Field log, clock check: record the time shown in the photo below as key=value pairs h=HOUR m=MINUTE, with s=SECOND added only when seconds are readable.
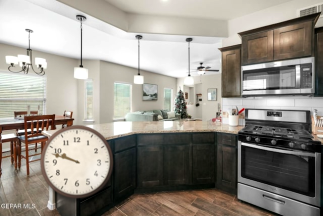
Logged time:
h=9 m=48
